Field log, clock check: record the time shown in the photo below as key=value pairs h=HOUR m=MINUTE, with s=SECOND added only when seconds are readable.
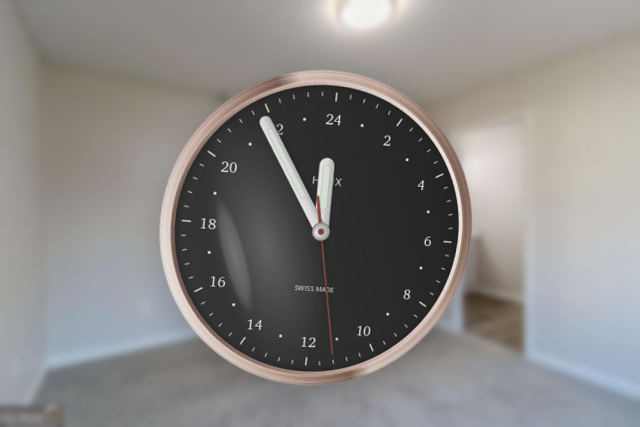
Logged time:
h=23 m=54 s=28
